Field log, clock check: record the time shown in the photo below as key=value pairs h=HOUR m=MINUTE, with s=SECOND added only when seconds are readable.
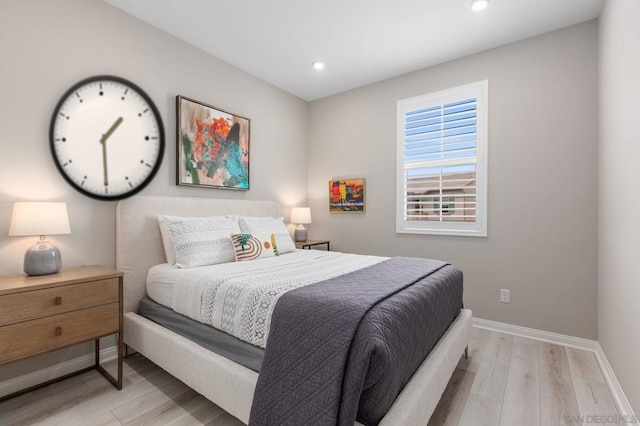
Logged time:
h=1 m=30
